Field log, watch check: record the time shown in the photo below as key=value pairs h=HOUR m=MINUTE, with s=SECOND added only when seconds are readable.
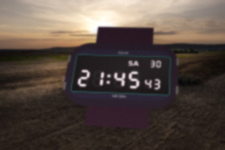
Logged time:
h=21 m=45 s=43
